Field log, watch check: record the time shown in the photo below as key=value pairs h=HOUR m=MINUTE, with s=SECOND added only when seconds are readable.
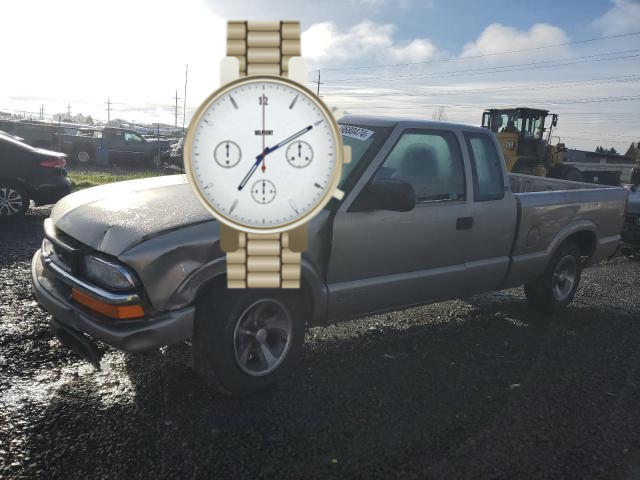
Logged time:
h=7 m=10
